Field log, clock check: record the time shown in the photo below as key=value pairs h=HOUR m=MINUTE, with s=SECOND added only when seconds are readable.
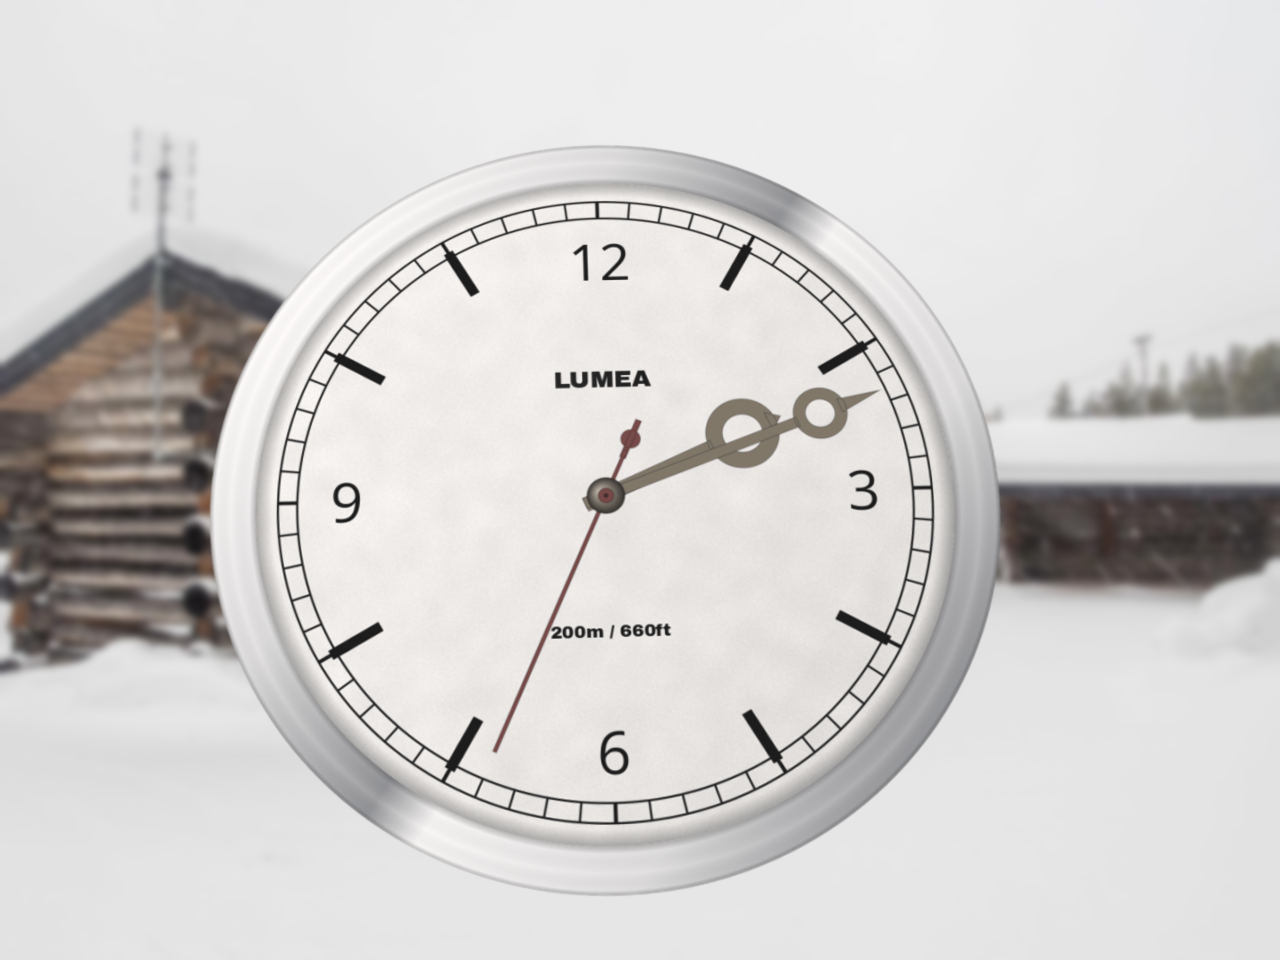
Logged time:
h=2 m=11 s=34
